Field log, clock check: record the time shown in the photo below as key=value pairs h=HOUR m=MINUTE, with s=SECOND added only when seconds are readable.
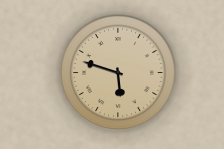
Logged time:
h=5 m=48
